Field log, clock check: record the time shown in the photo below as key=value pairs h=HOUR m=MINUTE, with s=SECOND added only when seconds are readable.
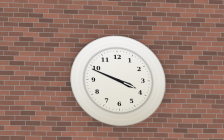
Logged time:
h=3 m=49
